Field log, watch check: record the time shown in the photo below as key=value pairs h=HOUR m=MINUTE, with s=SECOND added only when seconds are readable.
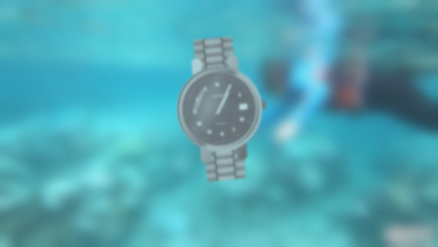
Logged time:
h=1 m=5
